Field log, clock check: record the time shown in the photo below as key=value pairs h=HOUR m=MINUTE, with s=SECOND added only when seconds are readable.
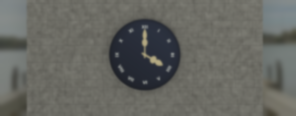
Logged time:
h=4 m=0
